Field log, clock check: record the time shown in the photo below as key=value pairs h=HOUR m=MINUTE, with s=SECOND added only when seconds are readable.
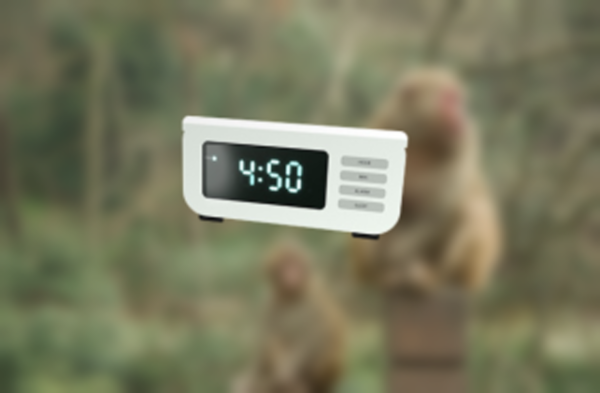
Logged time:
h=4 m=50
